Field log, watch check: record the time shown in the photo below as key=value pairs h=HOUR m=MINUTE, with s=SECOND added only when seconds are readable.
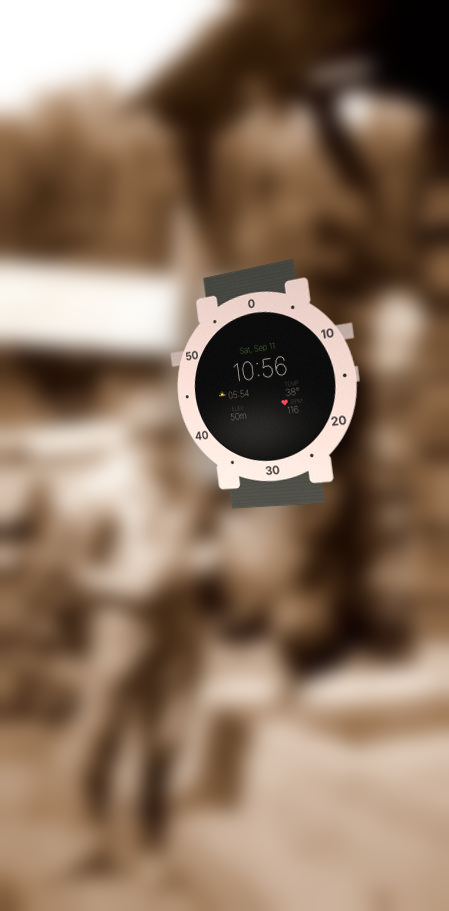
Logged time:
h=10 m=56
